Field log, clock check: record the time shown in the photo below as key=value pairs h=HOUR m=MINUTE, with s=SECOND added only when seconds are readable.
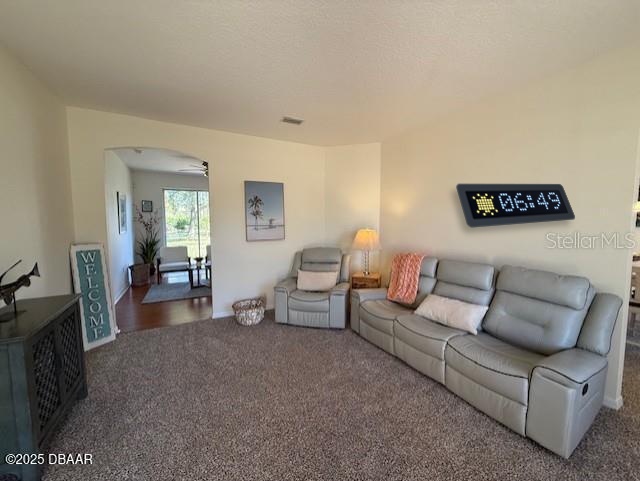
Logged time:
h=6 m=49
